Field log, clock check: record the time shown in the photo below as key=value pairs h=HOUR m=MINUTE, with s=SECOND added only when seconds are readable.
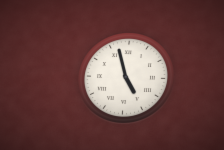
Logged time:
h=4 m=57
